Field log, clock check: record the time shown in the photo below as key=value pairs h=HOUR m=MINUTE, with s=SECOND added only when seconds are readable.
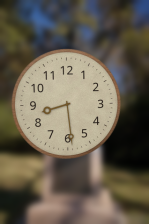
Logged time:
h=8 m=29
